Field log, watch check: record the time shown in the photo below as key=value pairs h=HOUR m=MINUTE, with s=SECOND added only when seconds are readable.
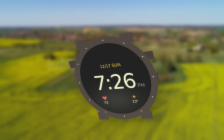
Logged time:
h=7 m=26
